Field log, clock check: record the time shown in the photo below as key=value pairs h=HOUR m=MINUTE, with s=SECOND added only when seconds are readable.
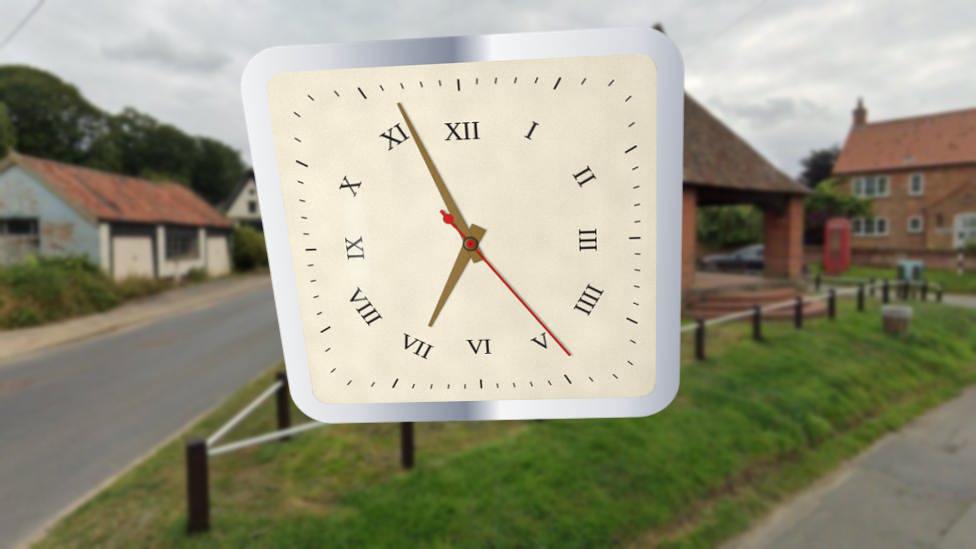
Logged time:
h=6 m=56 s=24
